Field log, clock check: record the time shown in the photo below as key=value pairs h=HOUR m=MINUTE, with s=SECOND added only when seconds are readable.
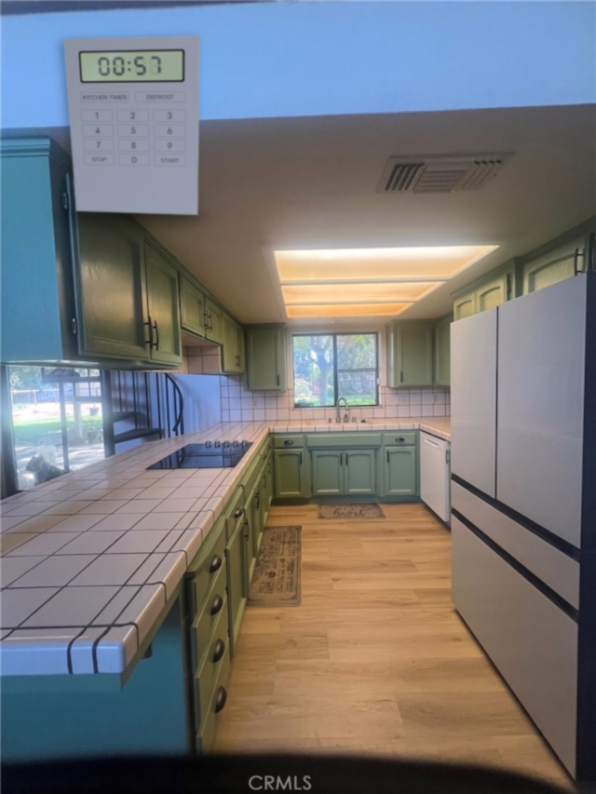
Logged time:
h=0 m=57
